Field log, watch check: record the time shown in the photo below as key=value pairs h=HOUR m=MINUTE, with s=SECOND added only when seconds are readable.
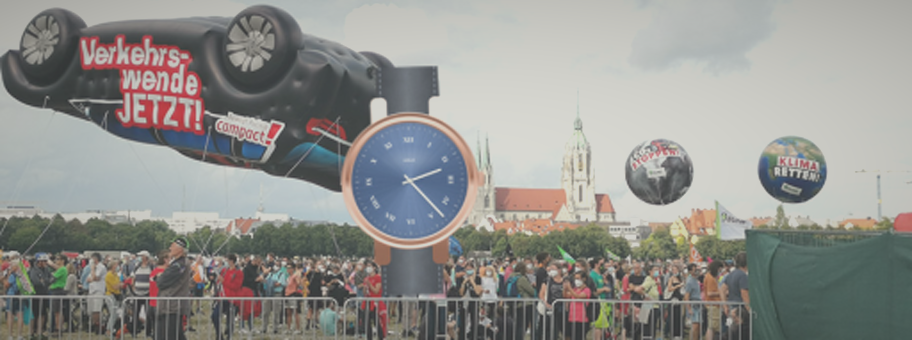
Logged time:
h=2 m=23
